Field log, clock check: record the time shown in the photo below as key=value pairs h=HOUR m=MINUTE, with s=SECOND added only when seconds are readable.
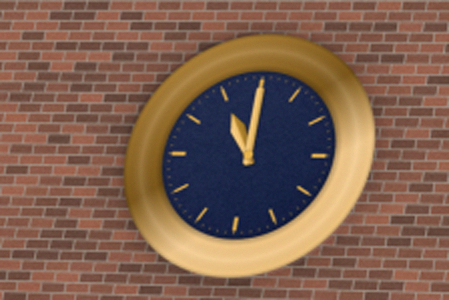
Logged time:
h=11 m=0
